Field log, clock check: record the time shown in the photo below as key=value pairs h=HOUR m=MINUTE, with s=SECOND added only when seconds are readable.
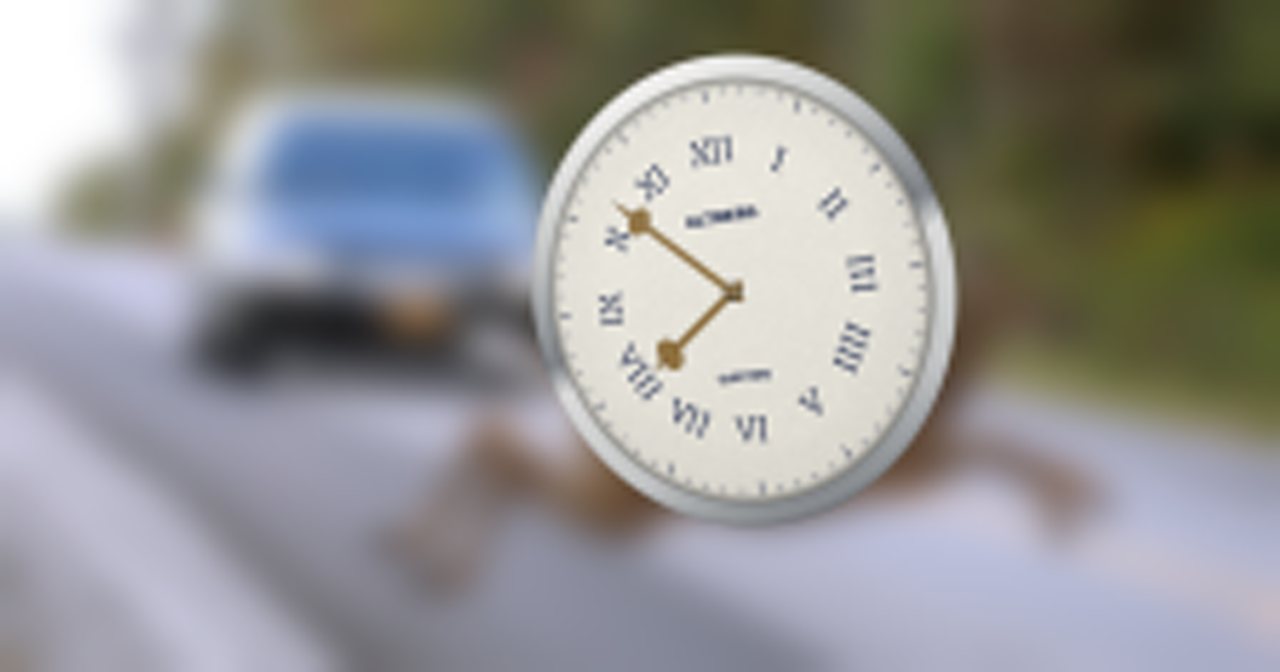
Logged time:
h=7 m=52
